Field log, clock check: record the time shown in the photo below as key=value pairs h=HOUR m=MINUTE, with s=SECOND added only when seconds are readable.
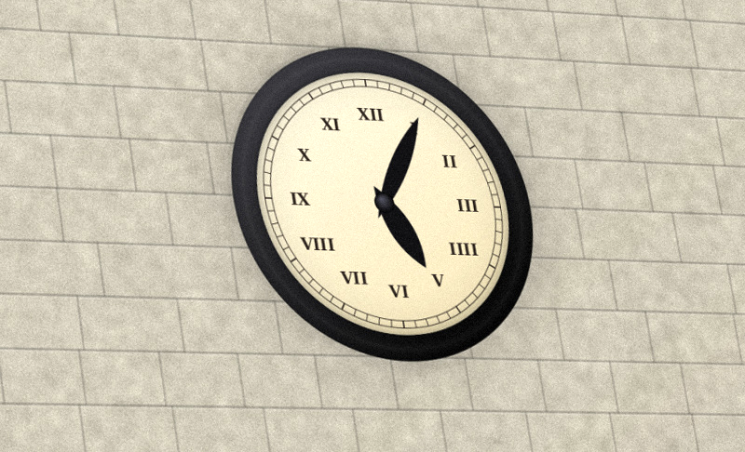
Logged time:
h=5 m=5
